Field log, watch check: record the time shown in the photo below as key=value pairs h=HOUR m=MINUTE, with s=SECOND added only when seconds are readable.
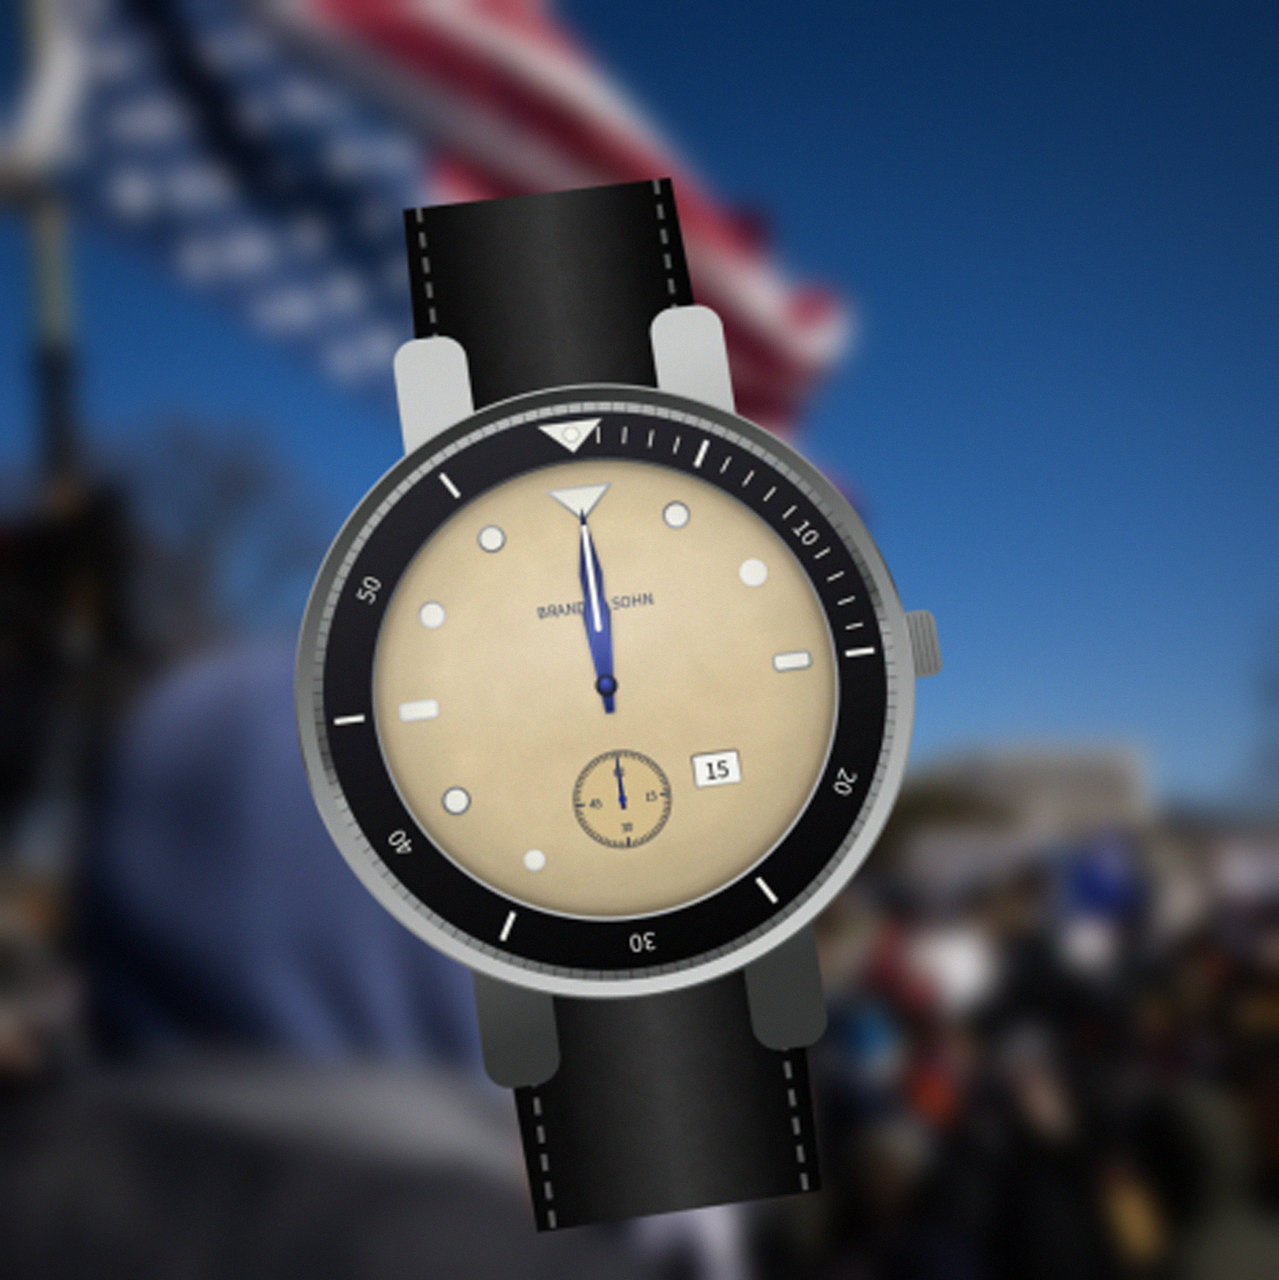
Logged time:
h=12 m=0
